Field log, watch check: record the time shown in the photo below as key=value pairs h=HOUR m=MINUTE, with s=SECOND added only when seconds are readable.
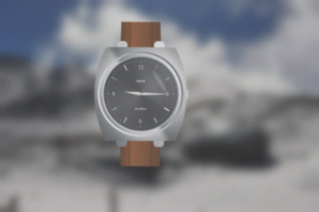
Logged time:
h=9 m=15
